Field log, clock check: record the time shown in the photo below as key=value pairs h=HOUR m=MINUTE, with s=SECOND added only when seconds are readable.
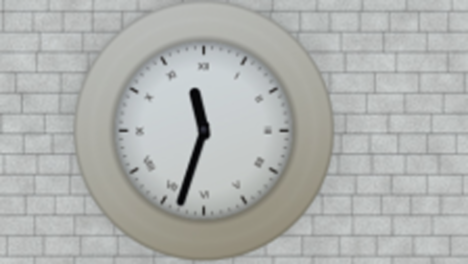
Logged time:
h=11 m=33
